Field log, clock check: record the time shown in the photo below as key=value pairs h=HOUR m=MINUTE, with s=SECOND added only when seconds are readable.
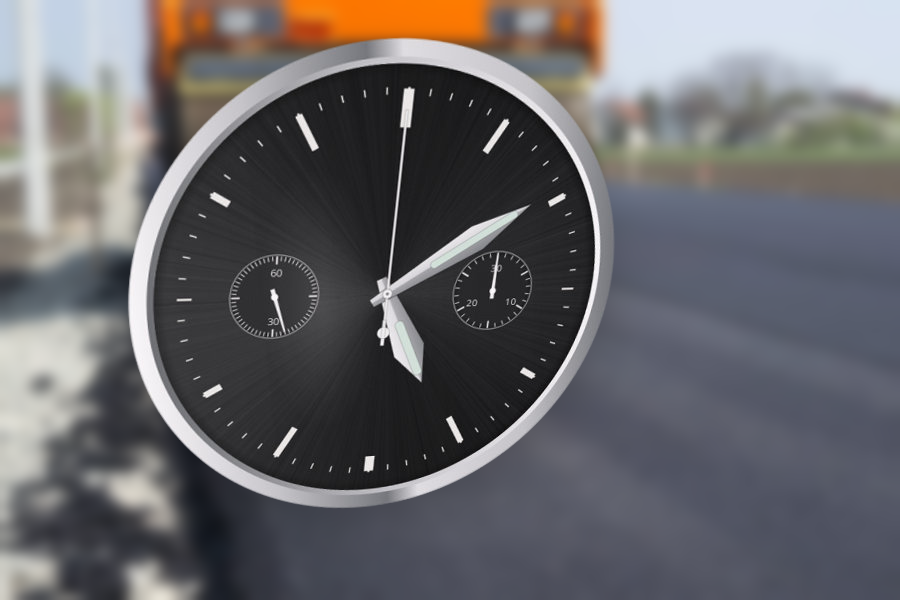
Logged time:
h=5 m=9 s=27
